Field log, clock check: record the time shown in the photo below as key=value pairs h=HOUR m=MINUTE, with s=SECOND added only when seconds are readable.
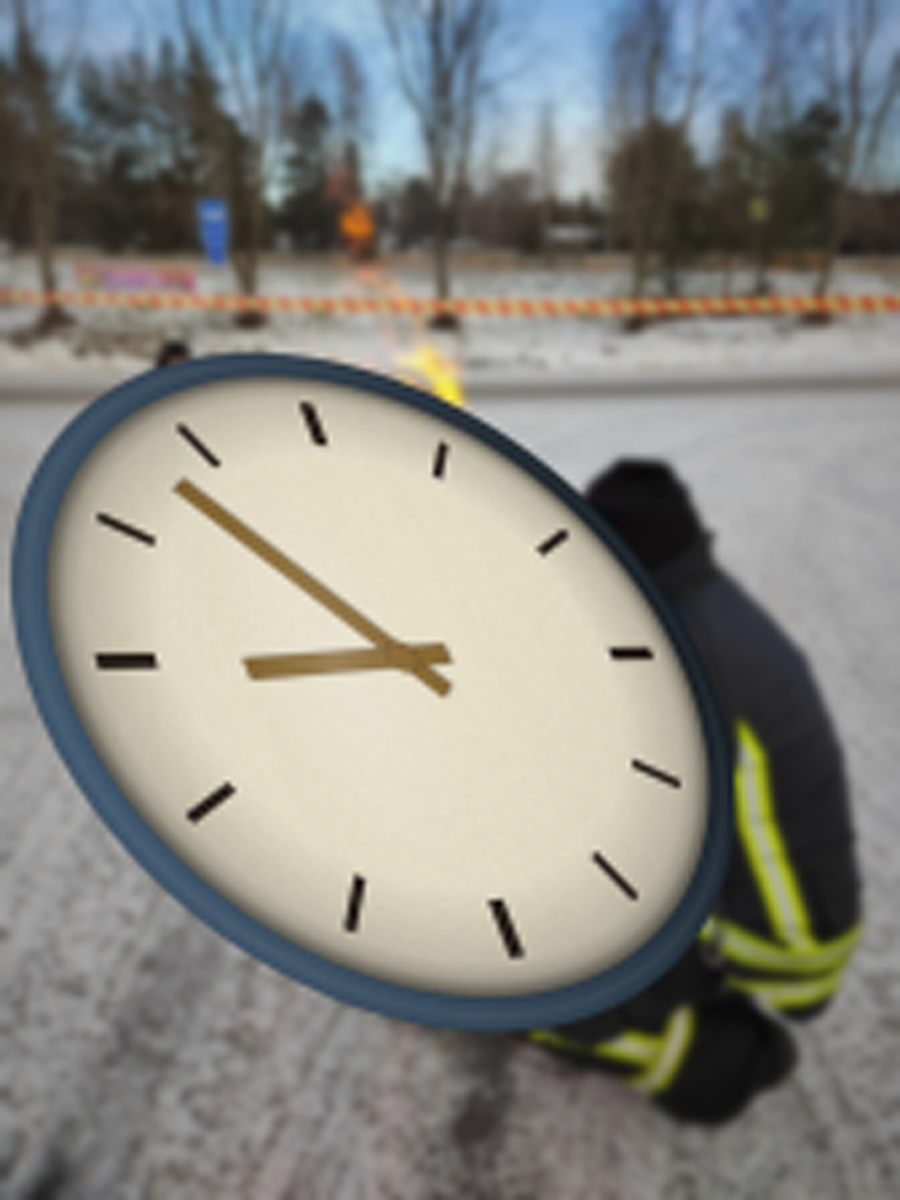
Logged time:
h=8 m=53
